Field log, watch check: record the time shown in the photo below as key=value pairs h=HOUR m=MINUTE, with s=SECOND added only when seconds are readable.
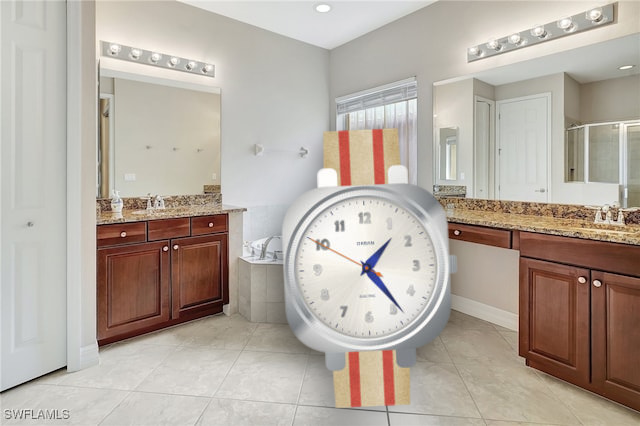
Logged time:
h=1 m=23 s=50
